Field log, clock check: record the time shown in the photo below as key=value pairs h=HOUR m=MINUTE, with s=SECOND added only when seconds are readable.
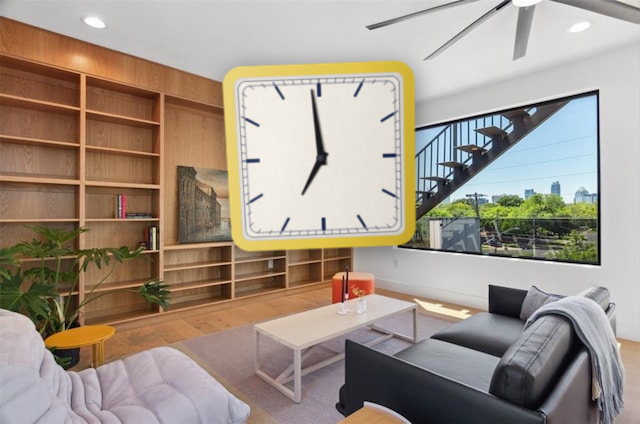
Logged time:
h=6 m=59
